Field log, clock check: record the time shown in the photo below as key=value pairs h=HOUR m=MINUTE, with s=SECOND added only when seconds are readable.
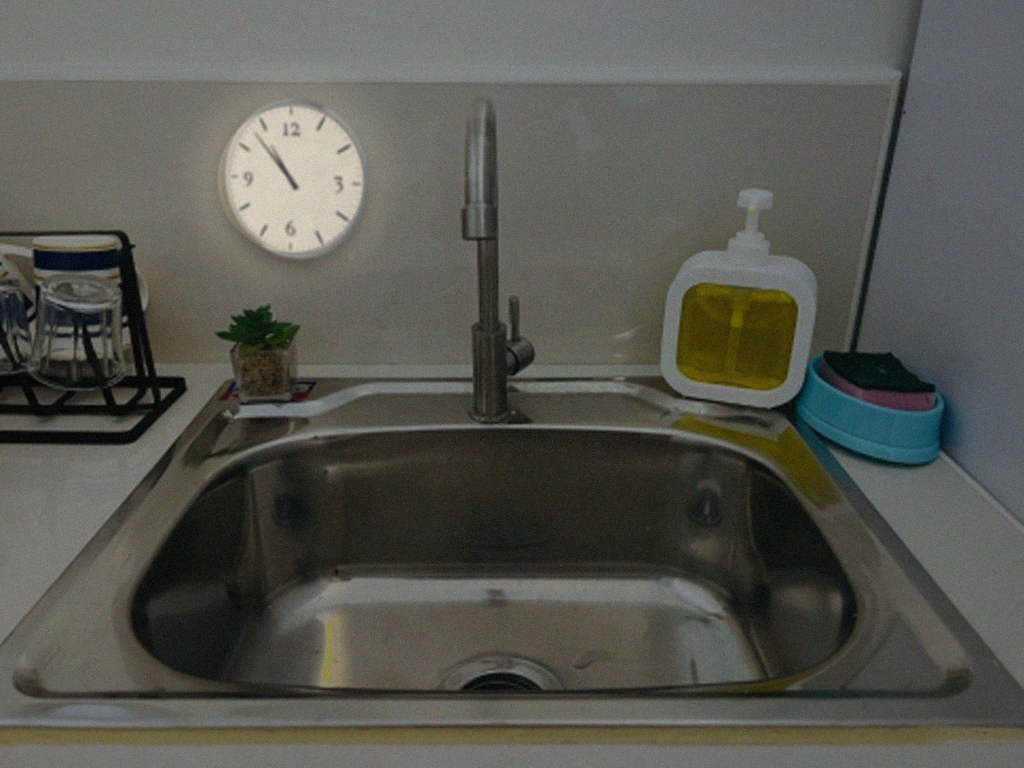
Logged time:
h=10 m=53
